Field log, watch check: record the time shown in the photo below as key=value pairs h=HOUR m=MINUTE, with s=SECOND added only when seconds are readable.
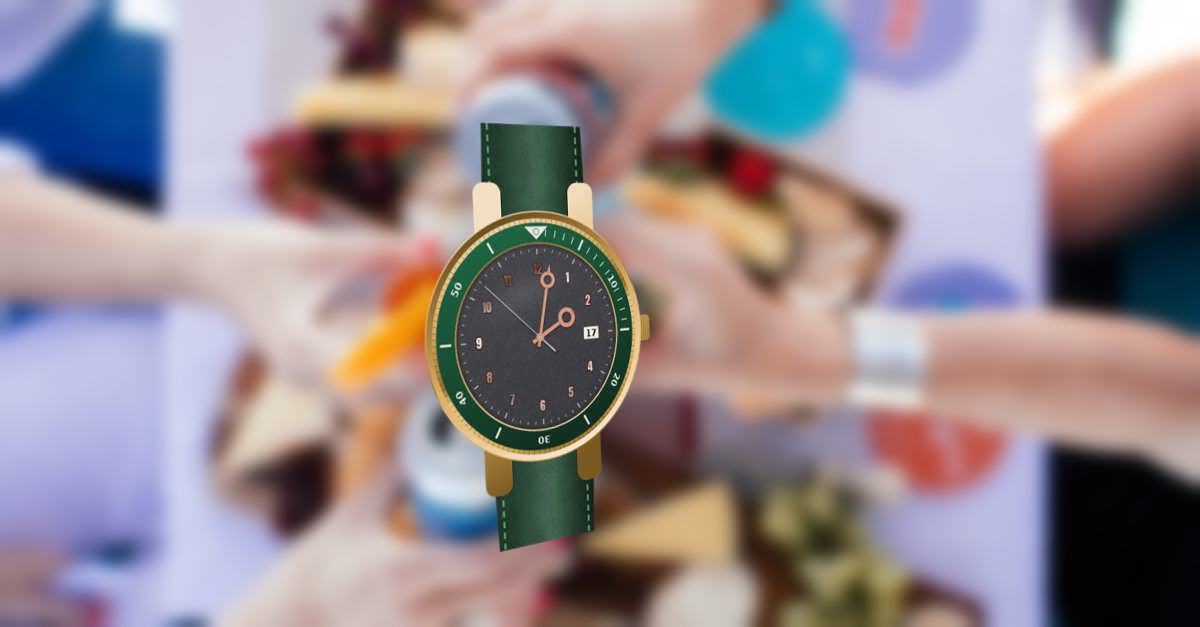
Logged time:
h=2 m=1 s=52
